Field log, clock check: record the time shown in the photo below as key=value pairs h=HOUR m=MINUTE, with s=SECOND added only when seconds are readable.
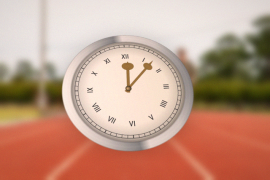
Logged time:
h=12 m=7
